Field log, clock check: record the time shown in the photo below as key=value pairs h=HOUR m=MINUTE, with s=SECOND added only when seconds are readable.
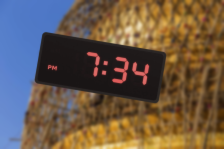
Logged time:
h=7 m=34
